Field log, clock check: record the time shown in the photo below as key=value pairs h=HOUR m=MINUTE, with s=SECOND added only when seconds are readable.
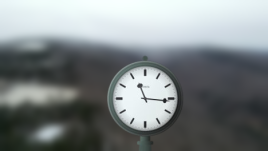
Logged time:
h=11 m=16
